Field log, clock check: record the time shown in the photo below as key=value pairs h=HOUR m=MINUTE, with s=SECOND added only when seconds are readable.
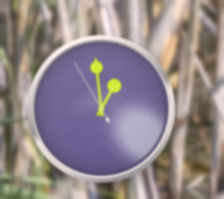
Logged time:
h=12 m=58 s=55
